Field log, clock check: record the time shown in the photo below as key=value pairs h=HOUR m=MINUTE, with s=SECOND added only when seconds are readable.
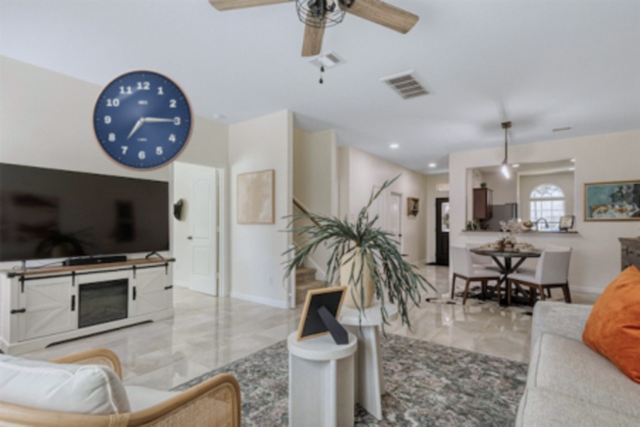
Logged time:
h=7 m=15
